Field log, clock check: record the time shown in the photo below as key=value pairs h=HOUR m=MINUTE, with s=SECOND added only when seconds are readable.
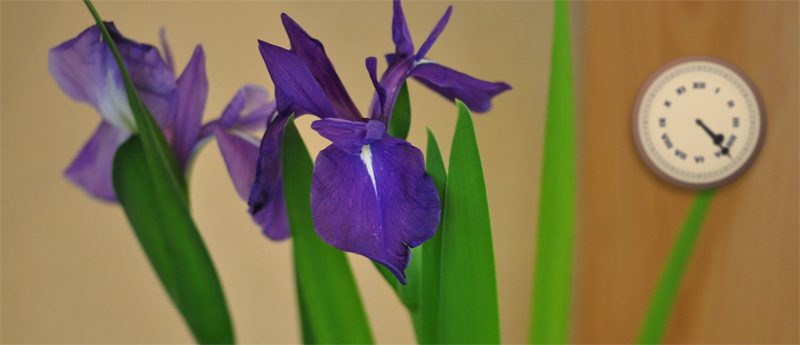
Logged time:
h=4 m=23
